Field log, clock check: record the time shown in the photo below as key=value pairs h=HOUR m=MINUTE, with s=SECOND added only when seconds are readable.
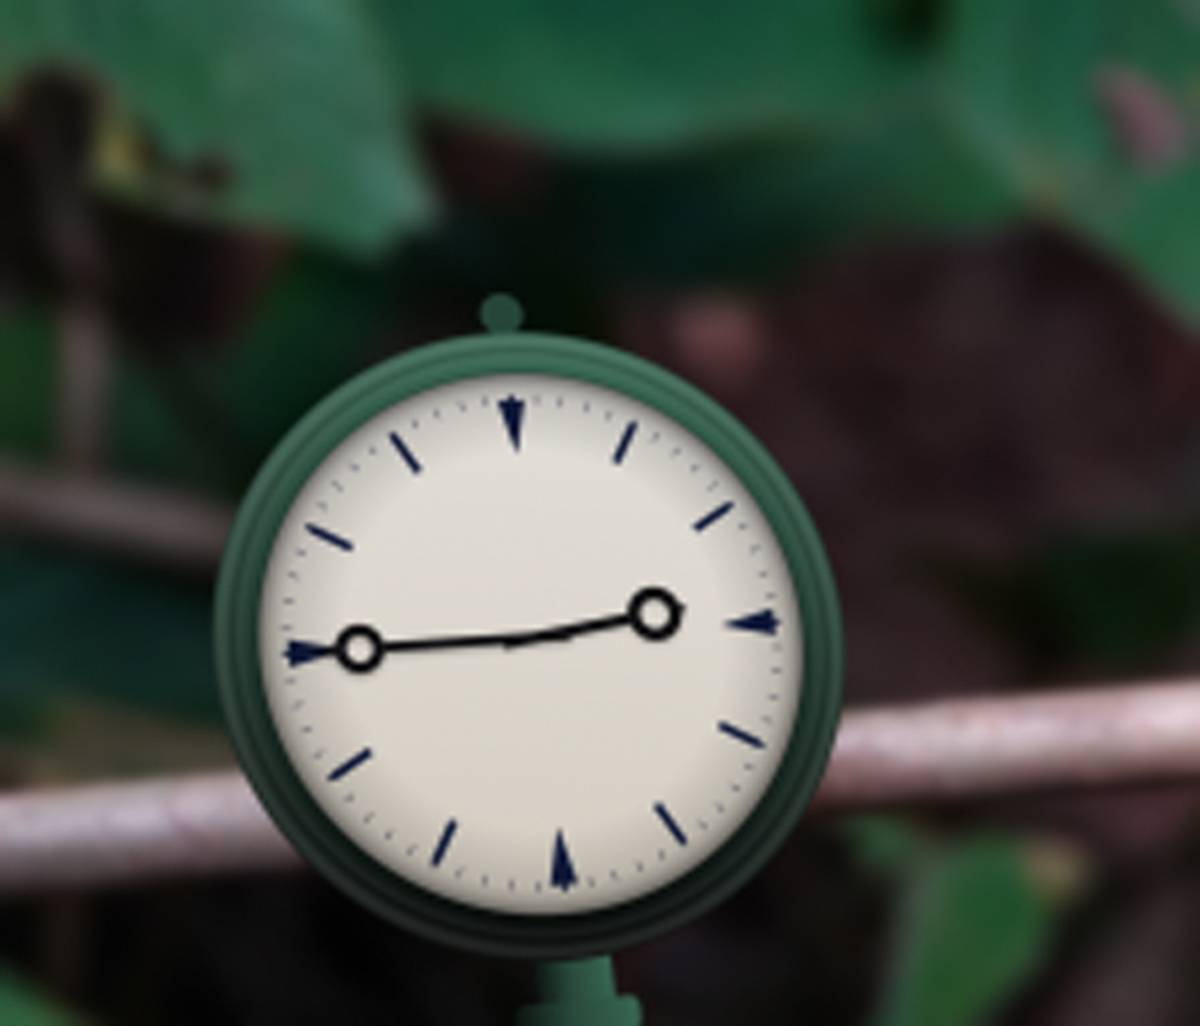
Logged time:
h=2 m=45
